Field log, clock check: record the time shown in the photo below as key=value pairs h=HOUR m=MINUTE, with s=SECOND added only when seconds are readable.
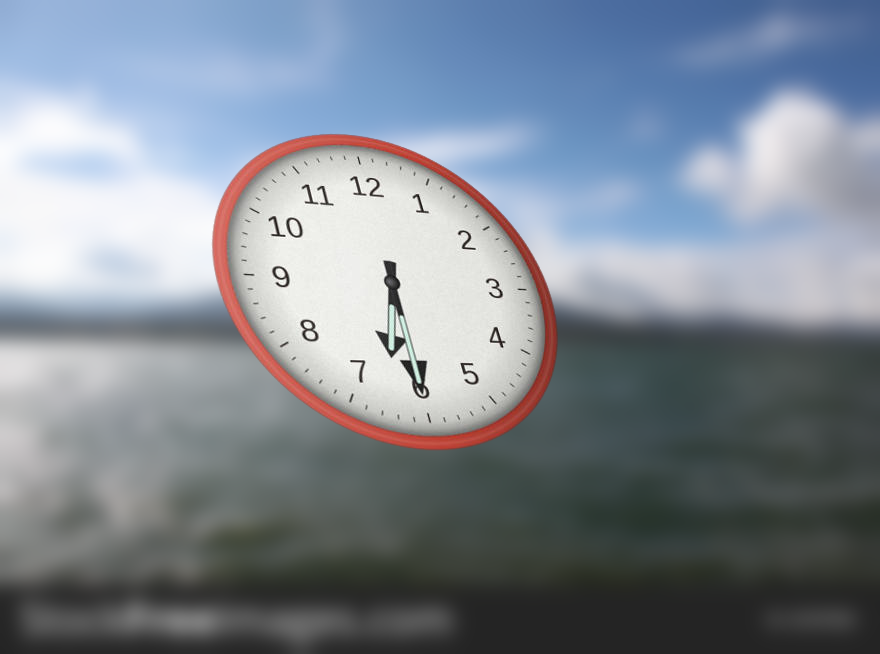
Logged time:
h=6 m=30
